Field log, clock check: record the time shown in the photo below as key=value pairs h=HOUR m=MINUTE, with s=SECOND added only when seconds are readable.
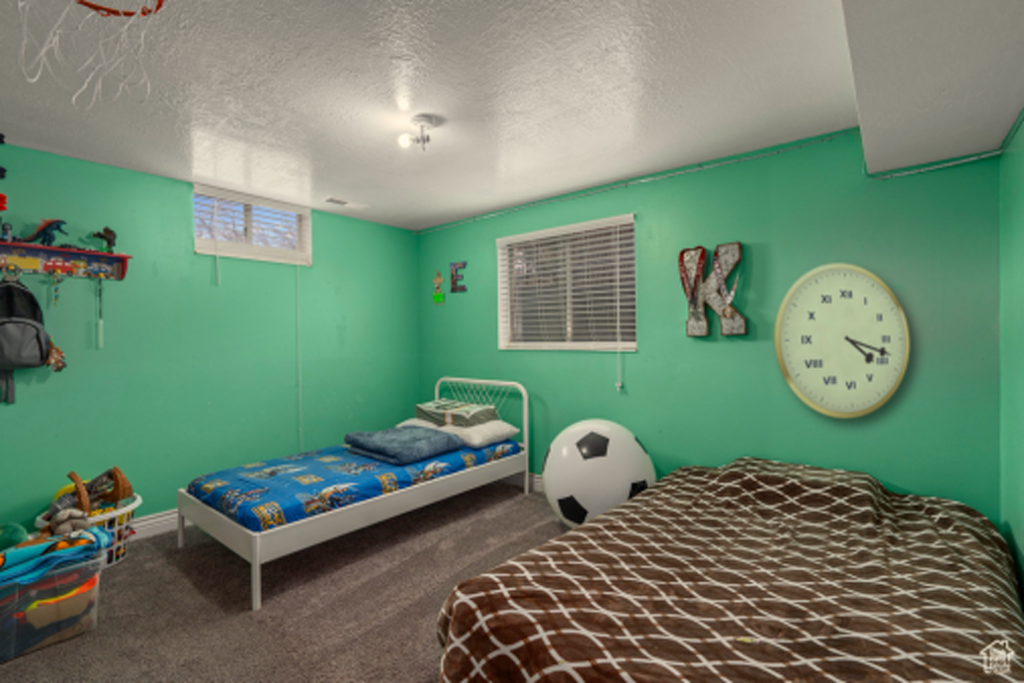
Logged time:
h=4 m=18
